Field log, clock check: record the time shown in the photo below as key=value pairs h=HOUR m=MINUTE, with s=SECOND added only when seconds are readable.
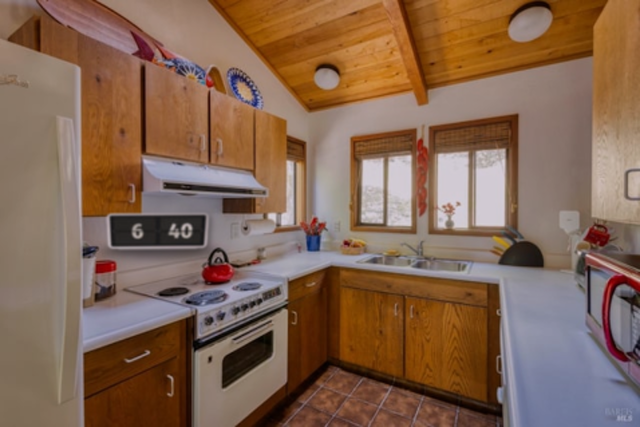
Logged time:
h=6 m=40
